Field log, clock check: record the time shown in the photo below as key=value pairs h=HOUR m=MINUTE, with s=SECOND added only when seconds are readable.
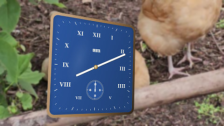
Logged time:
h=8 m=11
